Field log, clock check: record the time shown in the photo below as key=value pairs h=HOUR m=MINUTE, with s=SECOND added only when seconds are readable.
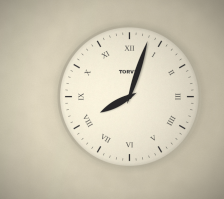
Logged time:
h=8 m=3
